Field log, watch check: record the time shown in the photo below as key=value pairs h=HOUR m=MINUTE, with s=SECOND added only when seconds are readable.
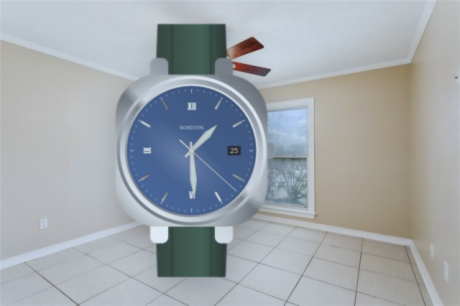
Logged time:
h=1 m=29 s=22
